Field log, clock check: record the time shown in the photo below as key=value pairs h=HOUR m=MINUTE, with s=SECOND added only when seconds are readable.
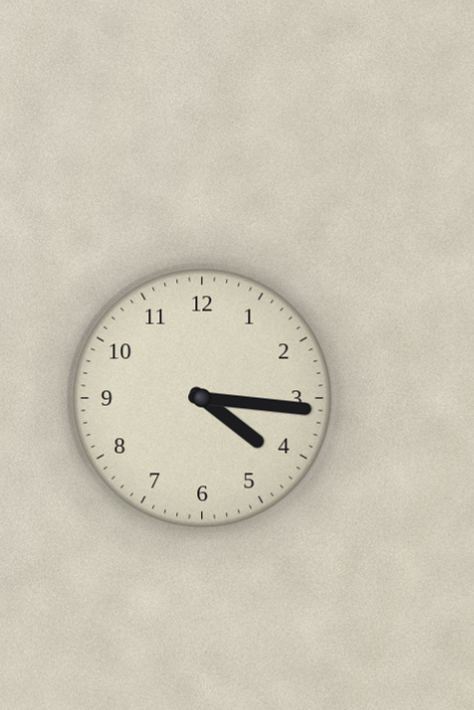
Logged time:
h=4 m=16
